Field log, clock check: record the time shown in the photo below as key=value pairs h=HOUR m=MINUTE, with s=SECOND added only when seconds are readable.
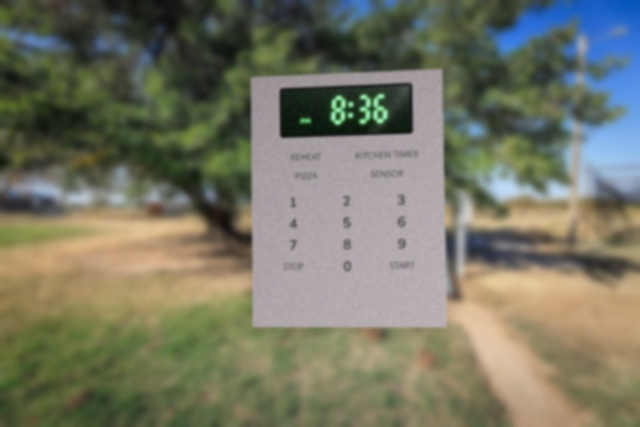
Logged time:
h=8 m=36
